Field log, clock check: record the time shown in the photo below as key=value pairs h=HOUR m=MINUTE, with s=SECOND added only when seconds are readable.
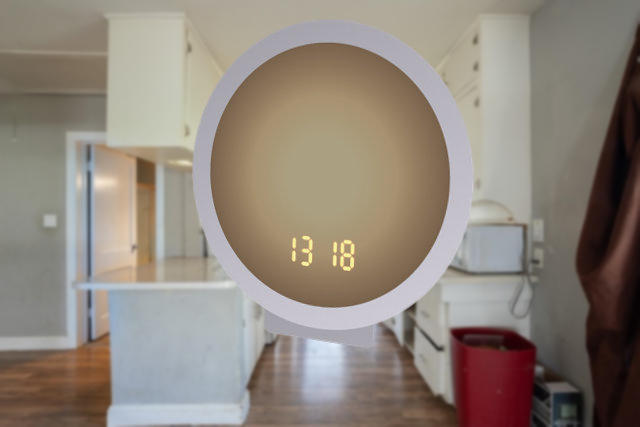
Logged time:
h=13 m=18
